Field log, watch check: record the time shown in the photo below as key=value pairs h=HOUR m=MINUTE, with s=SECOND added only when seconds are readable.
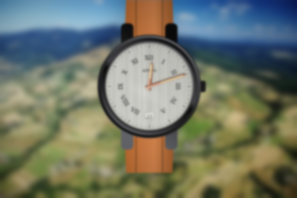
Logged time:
h=12 m=12
